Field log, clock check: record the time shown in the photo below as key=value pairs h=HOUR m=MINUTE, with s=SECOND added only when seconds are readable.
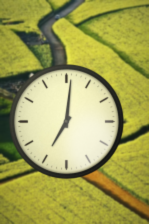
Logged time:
h=7 m=1
